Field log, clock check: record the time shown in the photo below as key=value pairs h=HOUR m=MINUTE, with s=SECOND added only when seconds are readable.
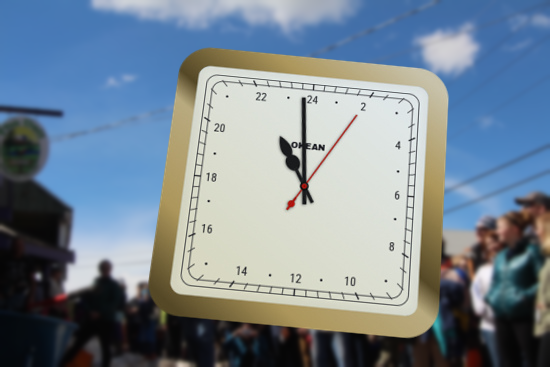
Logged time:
h=21 m=59 s=5
